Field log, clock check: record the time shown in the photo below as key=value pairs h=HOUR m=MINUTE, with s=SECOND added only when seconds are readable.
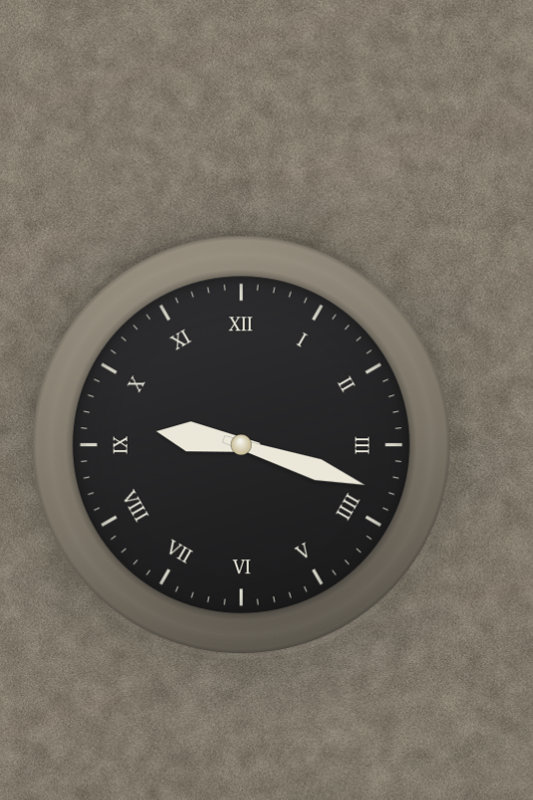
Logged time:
h=9 m=18
